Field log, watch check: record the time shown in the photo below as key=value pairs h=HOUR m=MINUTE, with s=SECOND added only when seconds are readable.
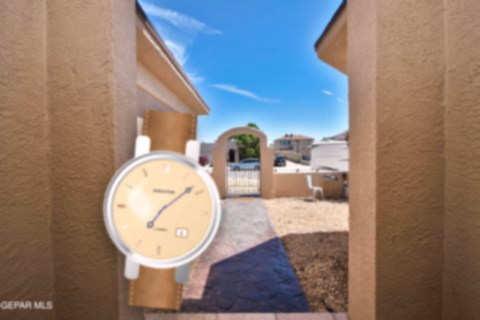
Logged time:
h=7 m=8
